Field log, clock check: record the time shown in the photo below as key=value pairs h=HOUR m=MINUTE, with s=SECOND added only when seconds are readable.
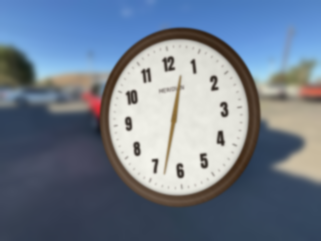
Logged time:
h=12 m=33
